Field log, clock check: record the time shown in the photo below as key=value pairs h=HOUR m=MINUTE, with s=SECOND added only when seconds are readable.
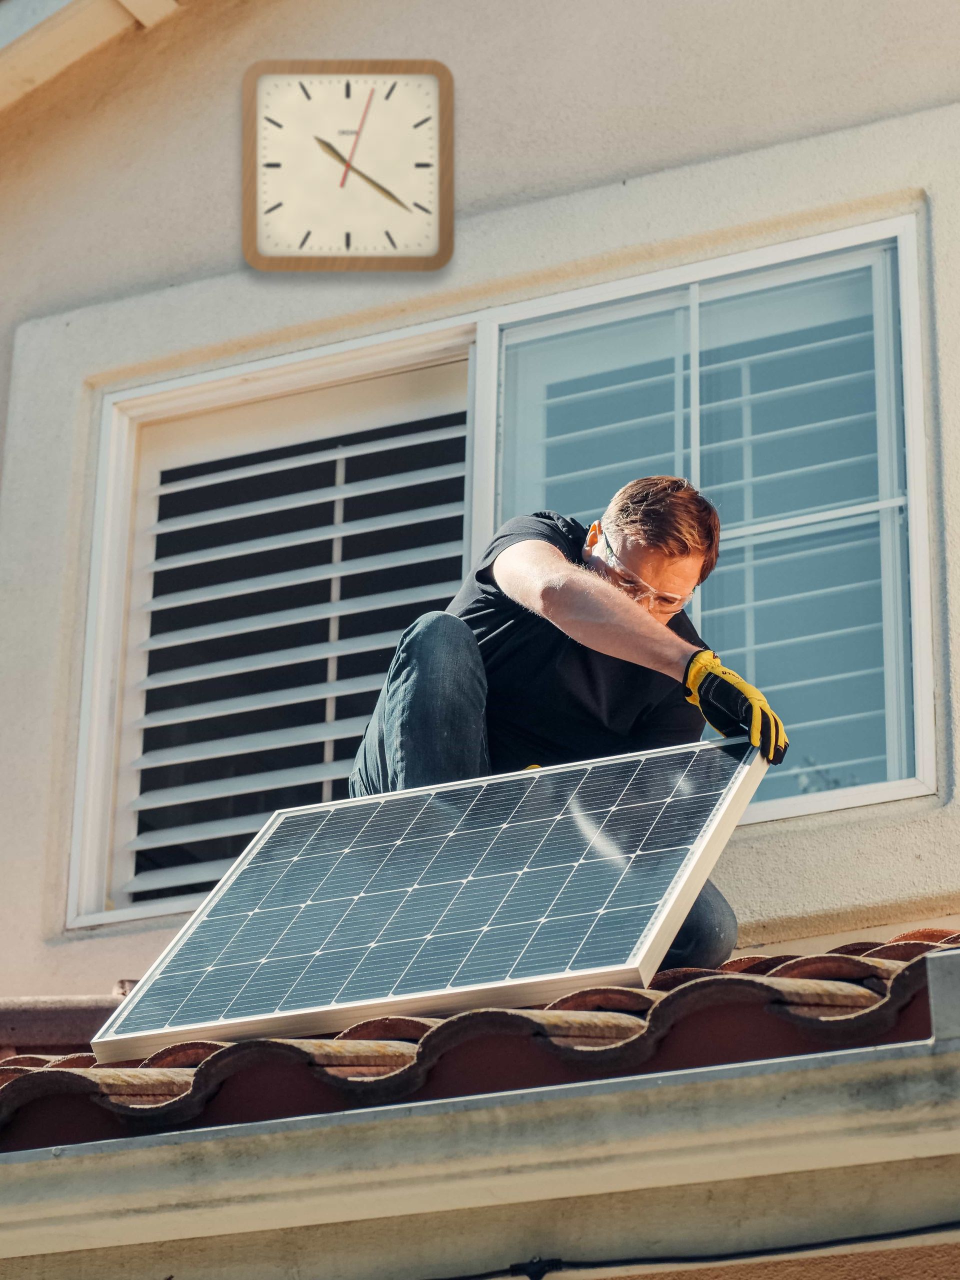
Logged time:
h=10 m=21 s=3
